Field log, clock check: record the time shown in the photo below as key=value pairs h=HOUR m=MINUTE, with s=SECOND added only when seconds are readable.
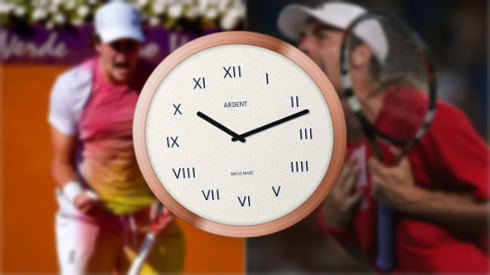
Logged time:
h=10 m=12
